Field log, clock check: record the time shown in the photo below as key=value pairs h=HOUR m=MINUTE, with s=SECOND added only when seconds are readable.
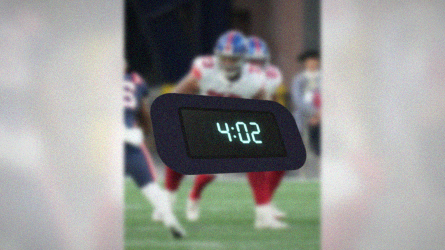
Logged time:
h=4 m=2
